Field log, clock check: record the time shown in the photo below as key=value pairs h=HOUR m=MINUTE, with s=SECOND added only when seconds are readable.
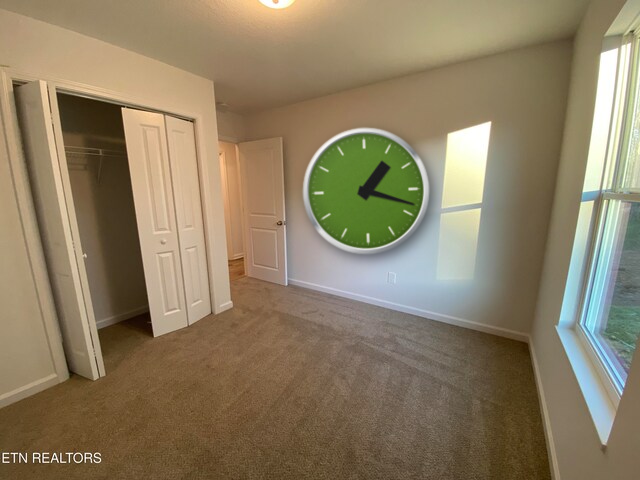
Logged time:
h=1 m=18
